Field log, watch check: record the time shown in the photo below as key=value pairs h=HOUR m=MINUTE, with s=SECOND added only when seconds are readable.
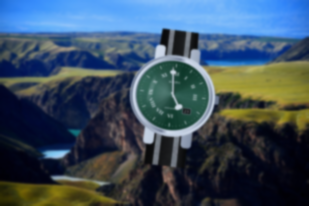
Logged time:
h=4 m=59
